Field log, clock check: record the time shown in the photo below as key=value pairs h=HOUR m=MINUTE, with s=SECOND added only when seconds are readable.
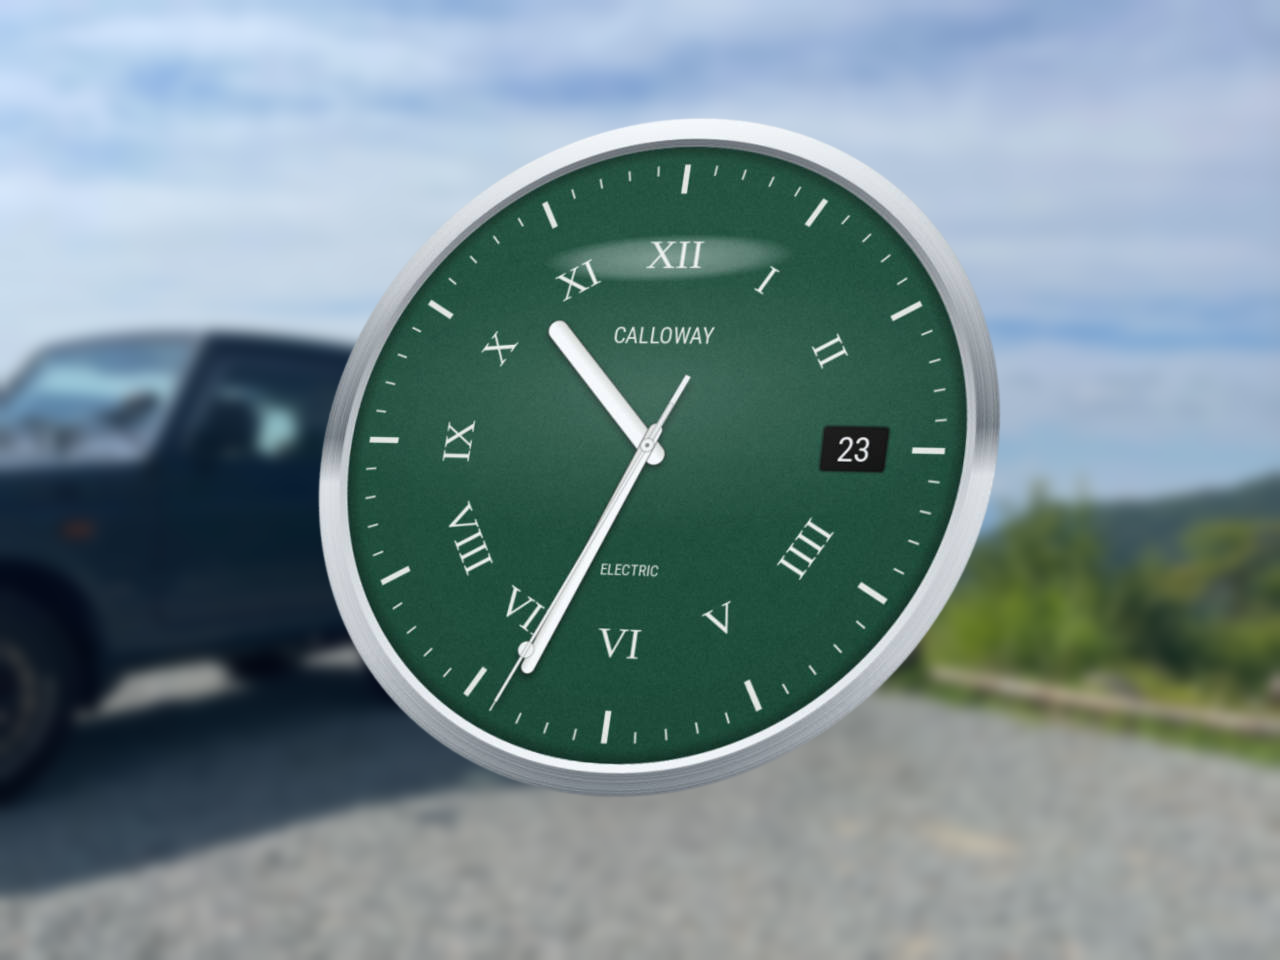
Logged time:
h=10 m=33 s=34
